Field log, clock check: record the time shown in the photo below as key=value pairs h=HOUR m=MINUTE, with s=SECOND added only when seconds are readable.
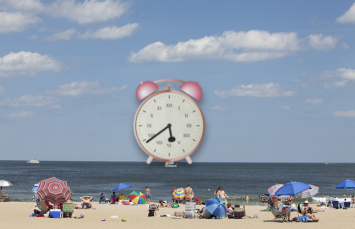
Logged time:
h=5 m=39
